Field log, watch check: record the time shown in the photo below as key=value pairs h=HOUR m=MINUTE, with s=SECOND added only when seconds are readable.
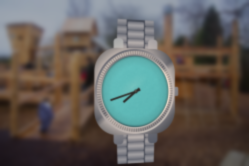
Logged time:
h=7 m=42
